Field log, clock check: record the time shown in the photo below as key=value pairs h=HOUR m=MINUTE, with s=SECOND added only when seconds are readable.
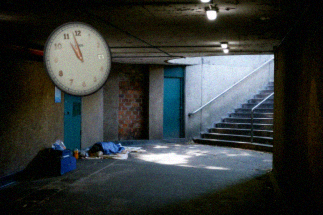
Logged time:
h=10 m=58
